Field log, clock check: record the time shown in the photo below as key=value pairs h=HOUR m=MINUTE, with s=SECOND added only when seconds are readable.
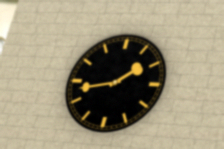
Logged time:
h=1 m=43
